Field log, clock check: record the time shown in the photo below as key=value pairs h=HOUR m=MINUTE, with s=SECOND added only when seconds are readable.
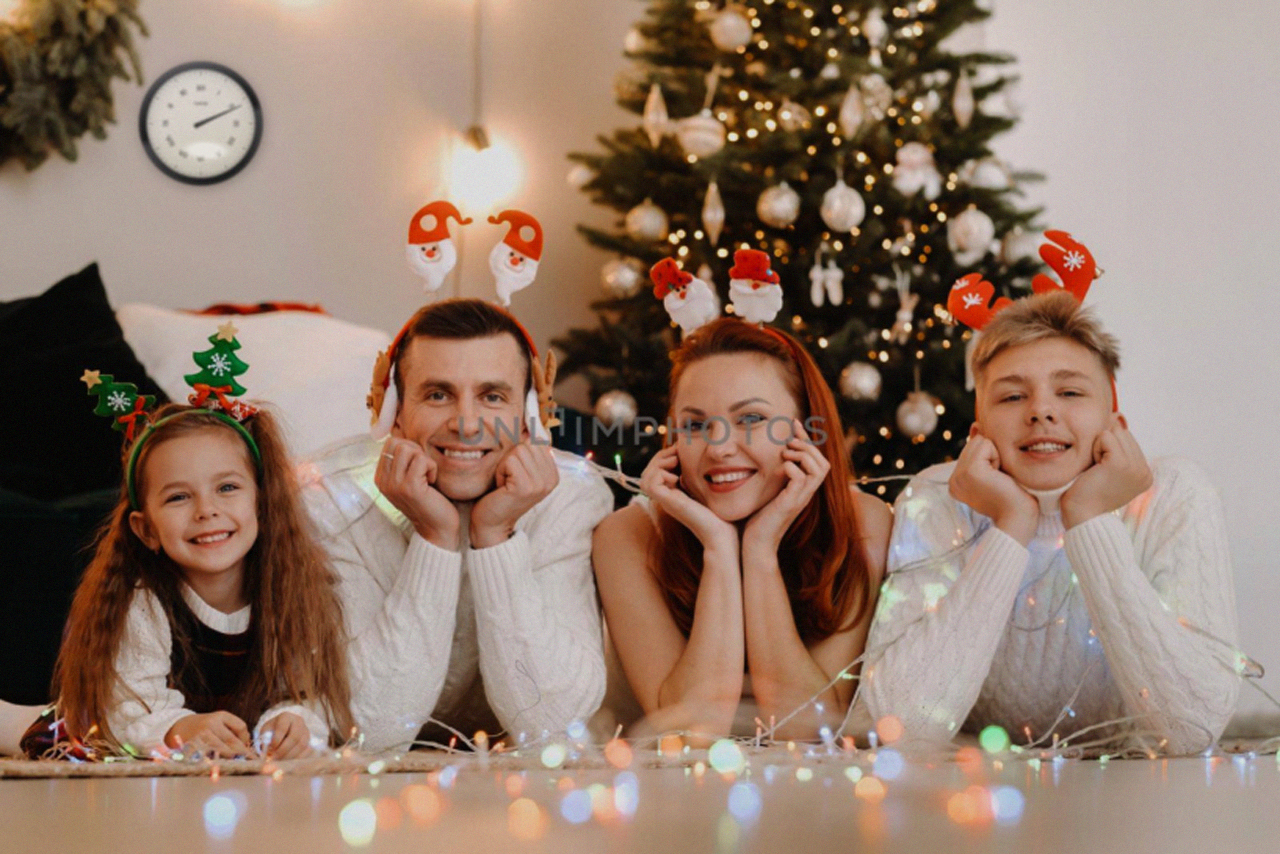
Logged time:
h=2 m=11
